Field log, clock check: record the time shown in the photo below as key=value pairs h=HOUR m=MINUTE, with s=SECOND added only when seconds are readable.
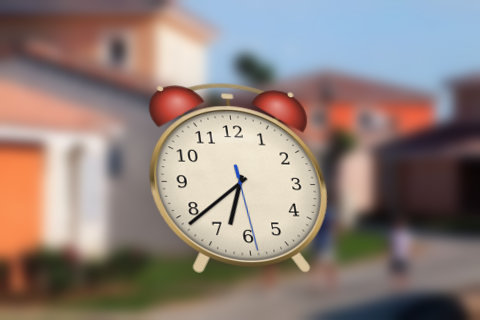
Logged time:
h=6 m=38 s=29
